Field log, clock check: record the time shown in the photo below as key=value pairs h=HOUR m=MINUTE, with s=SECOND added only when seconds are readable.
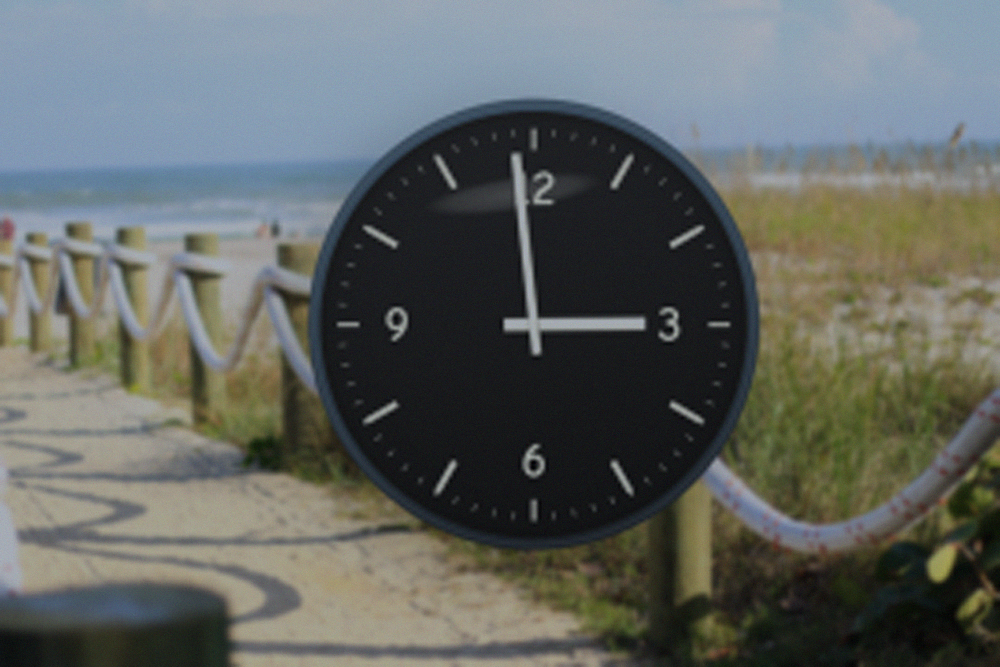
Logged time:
h=2 m=59
